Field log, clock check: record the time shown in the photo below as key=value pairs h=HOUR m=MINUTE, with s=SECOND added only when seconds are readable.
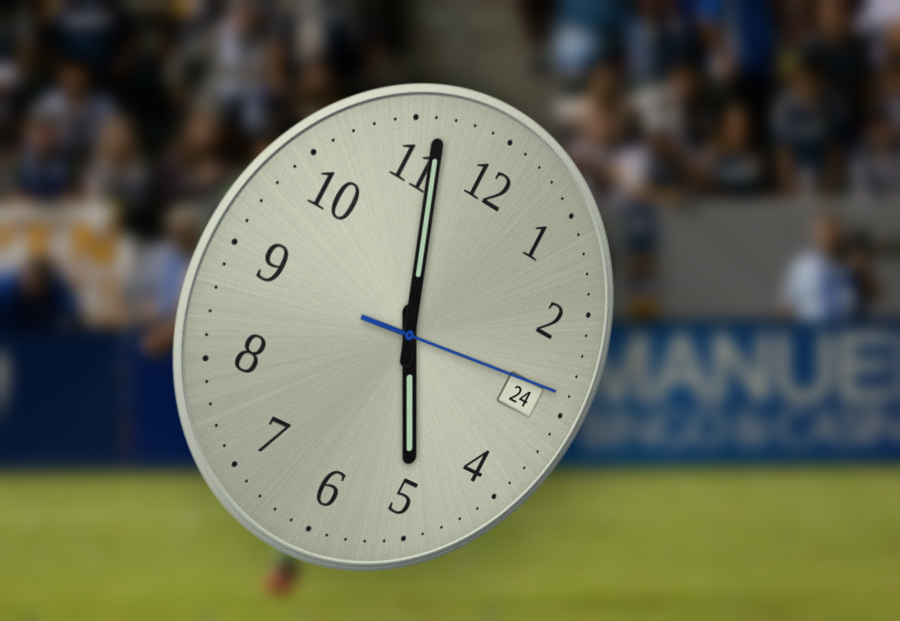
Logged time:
h=4 m=56 s=14
